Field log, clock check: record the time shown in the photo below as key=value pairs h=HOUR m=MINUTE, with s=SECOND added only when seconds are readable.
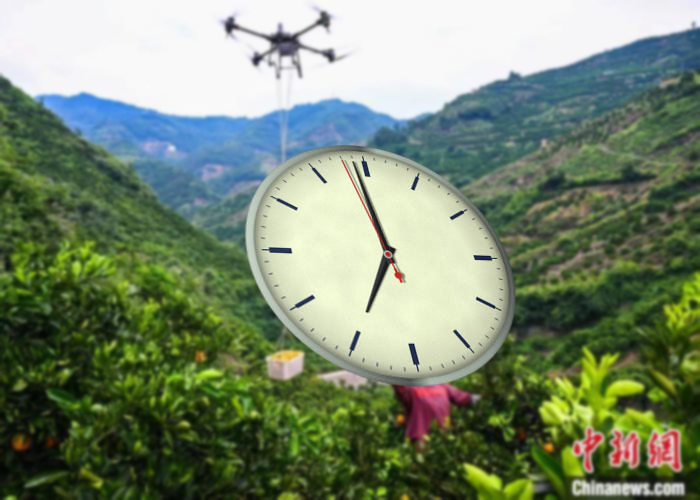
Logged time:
h=6 m=58 s=58
